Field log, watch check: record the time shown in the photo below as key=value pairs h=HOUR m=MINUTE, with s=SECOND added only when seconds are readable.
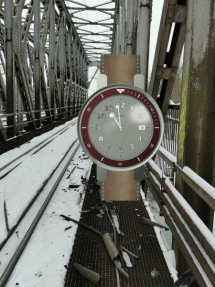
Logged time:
h=10 m=59
